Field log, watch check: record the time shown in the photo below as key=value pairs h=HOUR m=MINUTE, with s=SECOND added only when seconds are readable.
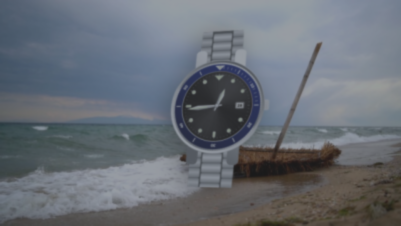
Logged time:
h=12 m=44
